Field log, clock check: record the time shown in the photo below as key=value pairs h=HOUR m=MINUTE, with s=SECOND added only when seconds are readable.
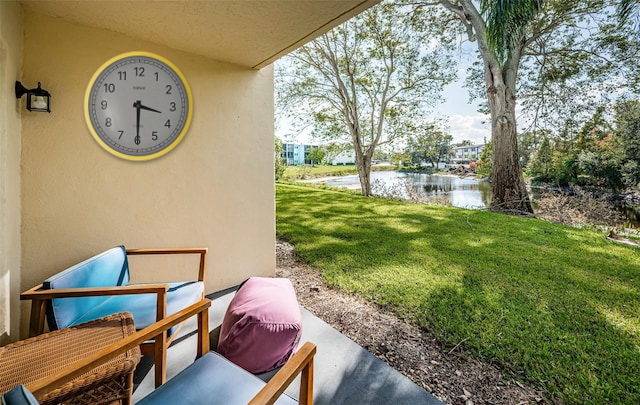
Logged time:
h=3 m=30
